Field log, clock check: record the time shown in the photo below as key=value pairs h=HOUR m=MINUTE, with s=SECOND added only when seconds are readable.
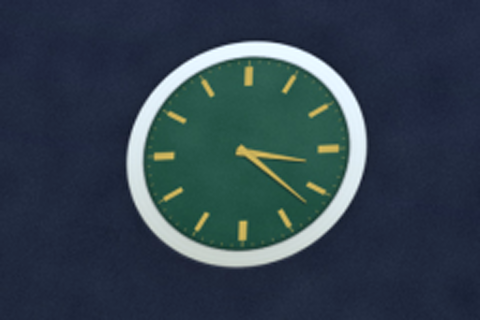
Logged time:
h=3 m=22
